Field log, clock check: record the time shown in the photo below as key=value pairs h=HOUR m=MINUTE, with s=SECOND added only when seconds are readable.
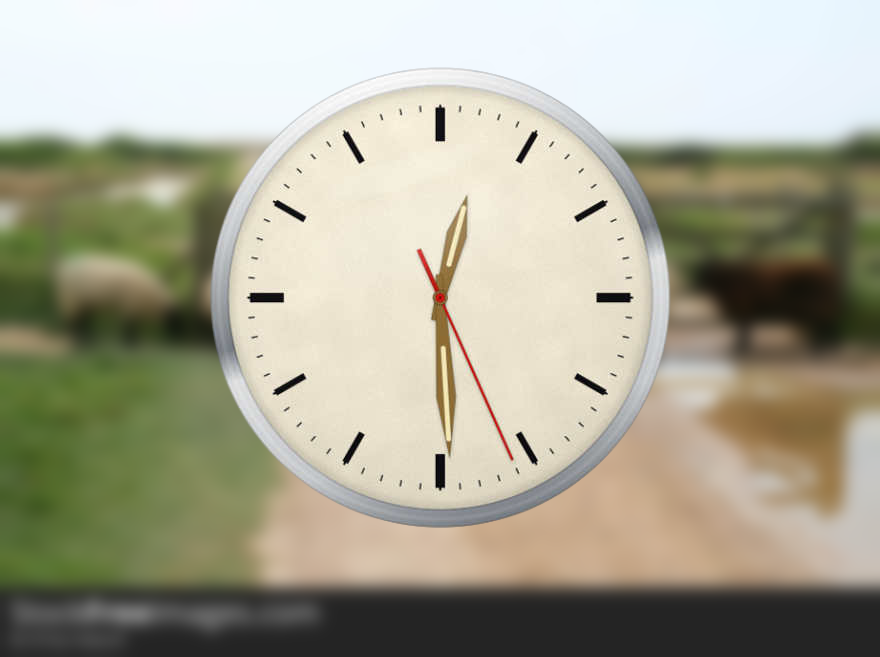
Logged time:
h=12 m=29 s=26
